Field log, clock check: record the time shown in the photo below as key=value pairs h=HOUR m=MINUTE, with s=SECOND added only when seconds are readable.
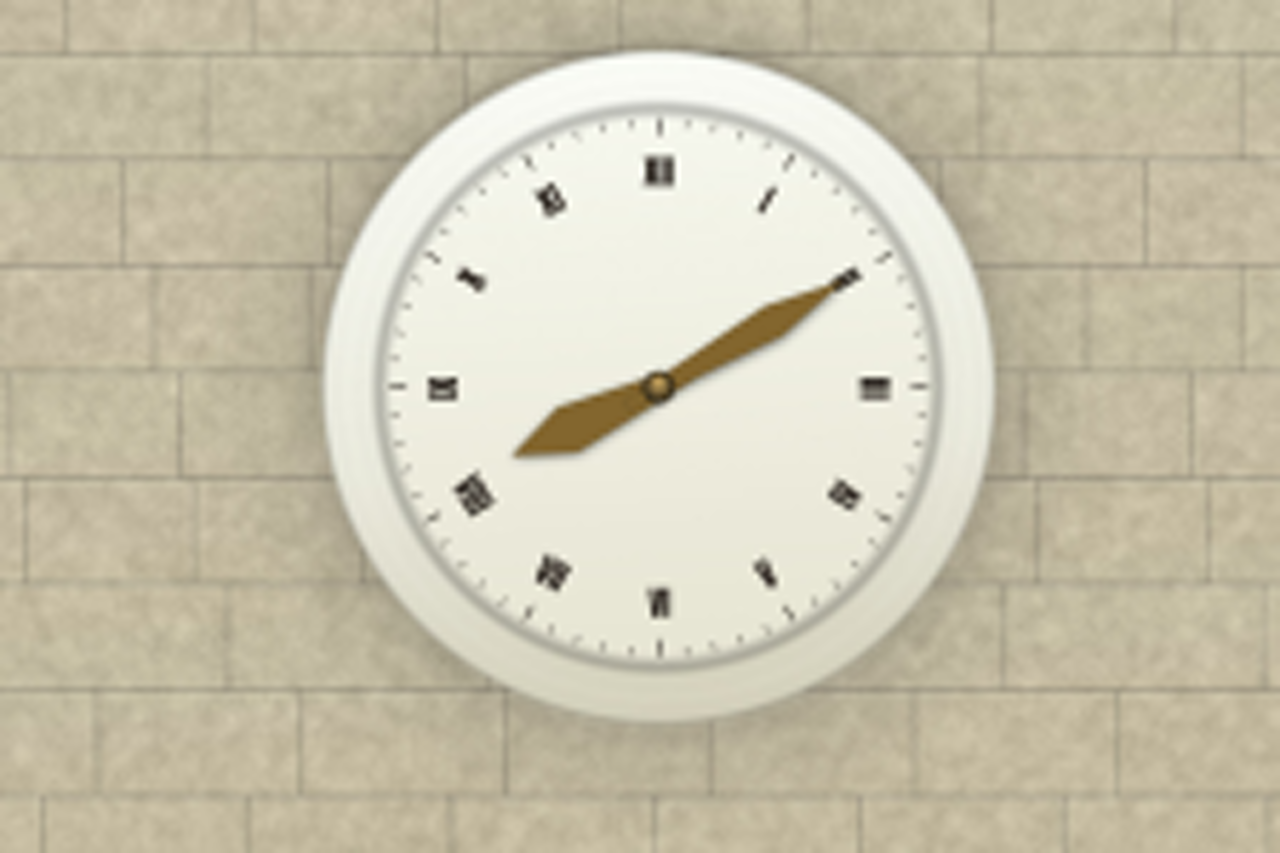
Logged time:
h=8 m=10
